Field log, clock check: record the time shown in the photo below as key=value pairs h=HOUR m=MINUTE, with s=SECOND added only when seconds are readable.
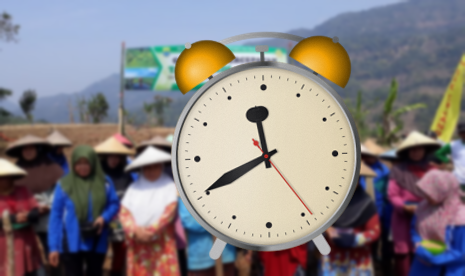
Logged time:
h=11 m=40 s=24
